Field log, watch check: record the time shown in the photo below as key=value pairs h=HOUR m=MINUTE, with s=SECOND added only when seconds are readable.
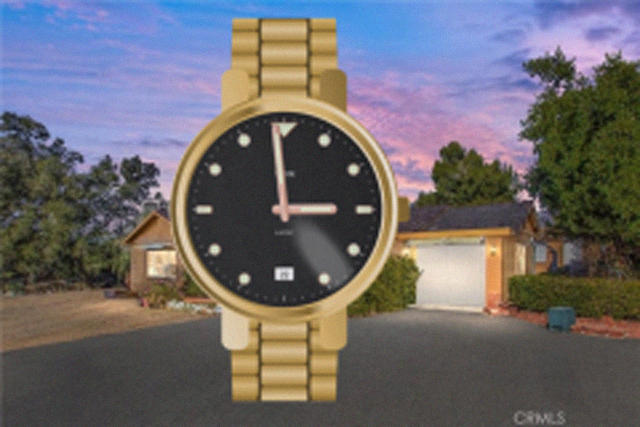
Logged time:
h=2 m=59
